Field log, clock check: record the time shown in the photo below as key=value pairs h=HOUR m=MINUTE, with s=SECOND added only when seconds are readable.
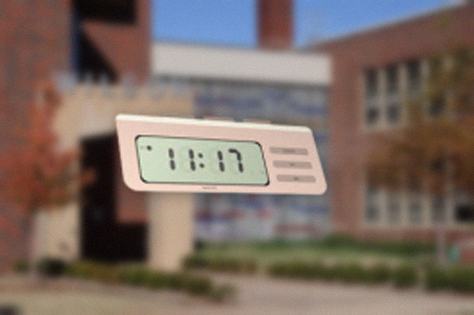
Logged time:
h=11 m=17
